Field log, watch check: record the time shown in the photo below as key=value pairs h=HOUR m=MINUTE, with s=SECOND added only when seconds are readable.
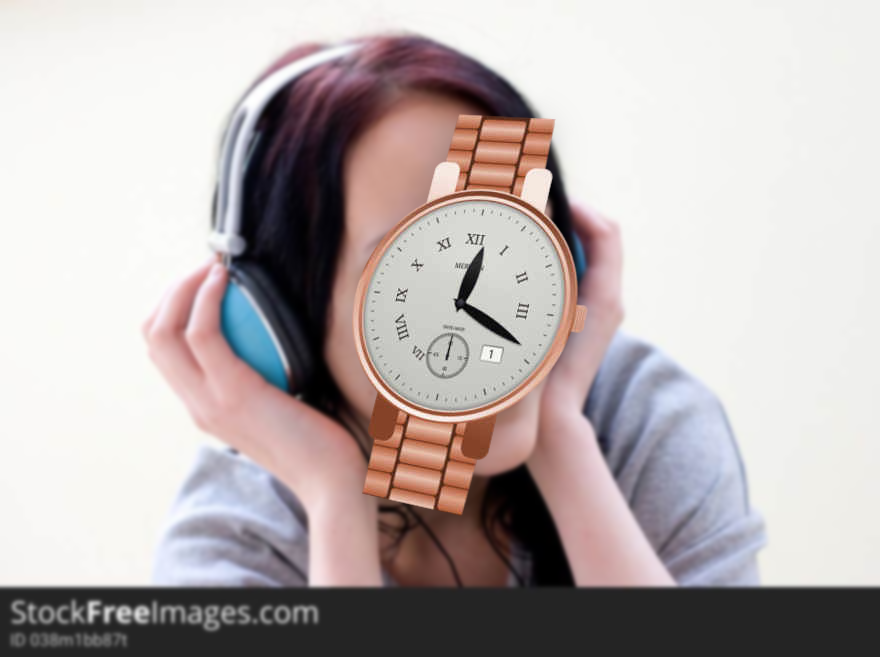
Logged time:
h=12 m=19
